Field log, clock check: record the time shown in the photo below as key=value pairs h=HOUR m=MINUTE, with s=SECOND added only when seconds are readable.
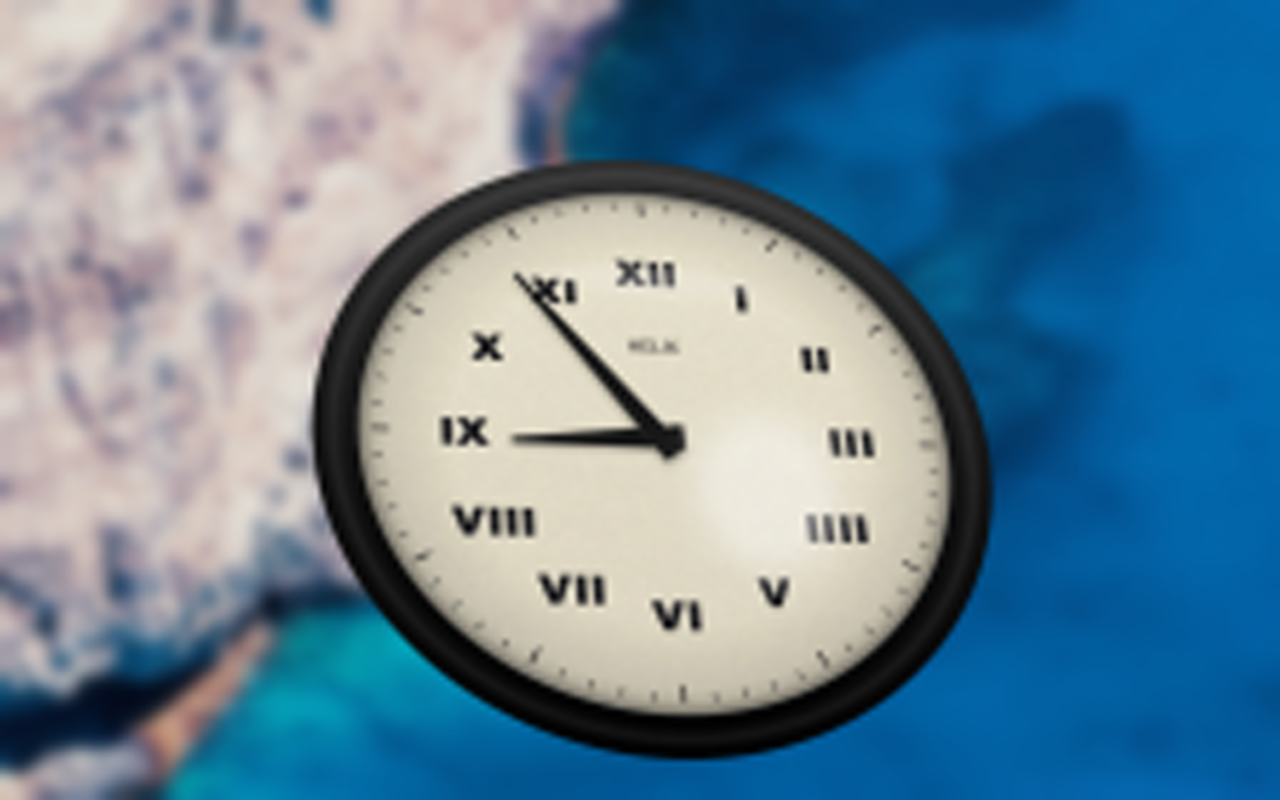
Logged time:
h=8 m=54
